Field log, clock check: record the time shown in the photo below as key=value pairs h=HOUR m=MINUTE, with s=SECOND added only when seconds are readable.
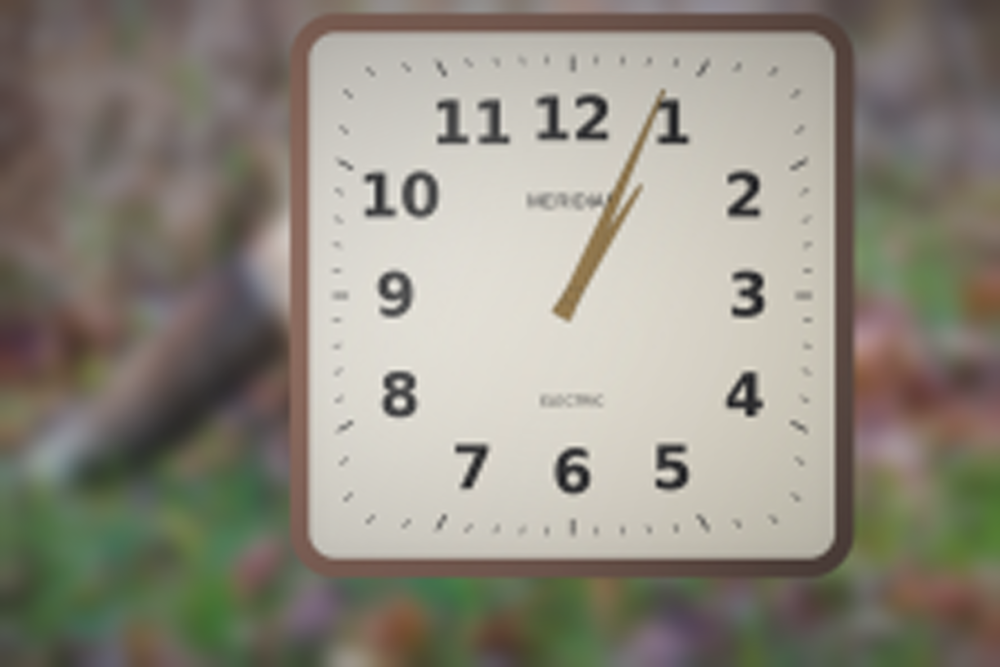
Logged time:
h=1 m=4
